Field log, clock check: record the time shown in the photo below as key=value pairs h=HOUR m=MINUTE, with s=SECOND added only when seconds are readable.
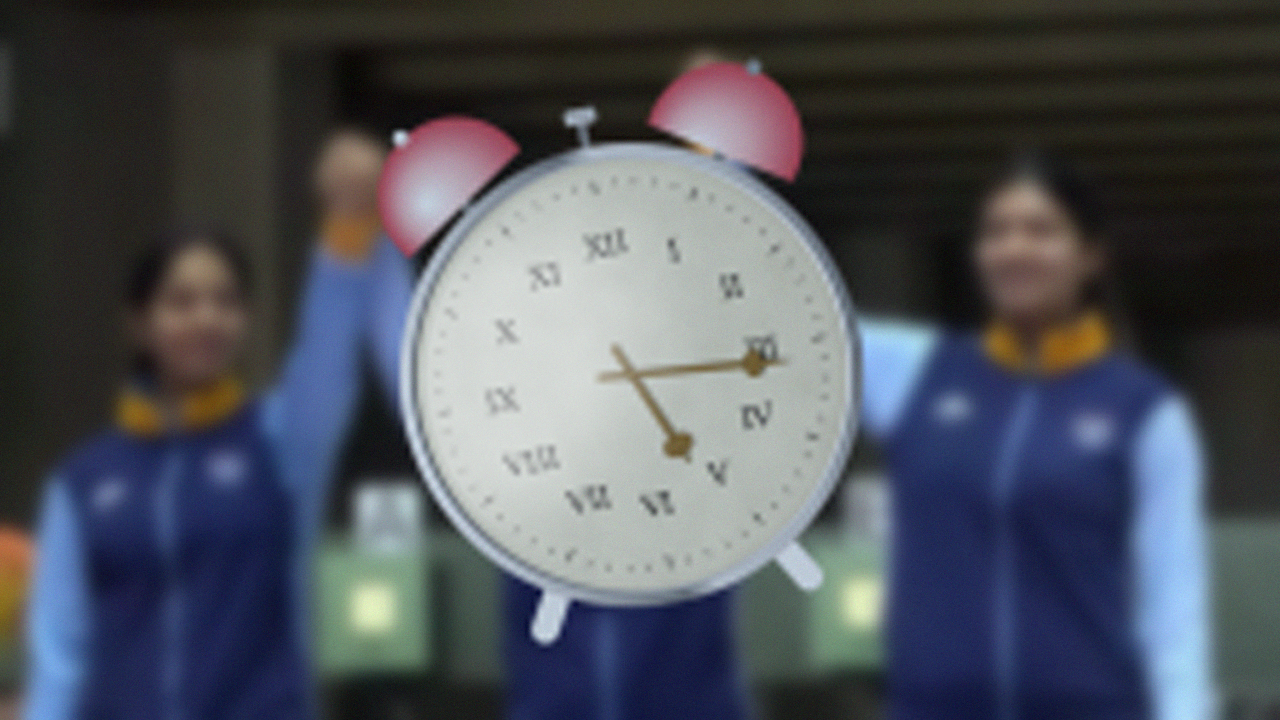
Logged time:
h=5 m=16
